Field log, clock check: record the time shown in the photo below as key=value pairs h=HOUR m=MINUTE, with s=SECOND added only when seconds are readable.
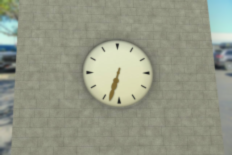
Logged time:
h=6 m=33
